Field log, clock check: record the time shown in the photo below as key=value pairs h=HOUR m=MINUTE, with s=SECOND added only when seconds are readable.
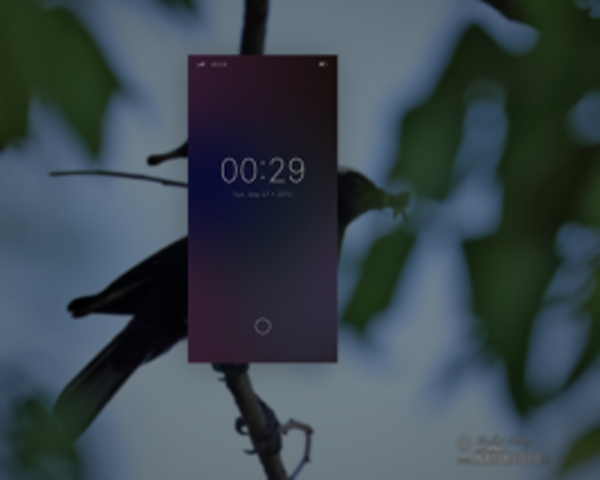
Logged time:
h=0 m=29
